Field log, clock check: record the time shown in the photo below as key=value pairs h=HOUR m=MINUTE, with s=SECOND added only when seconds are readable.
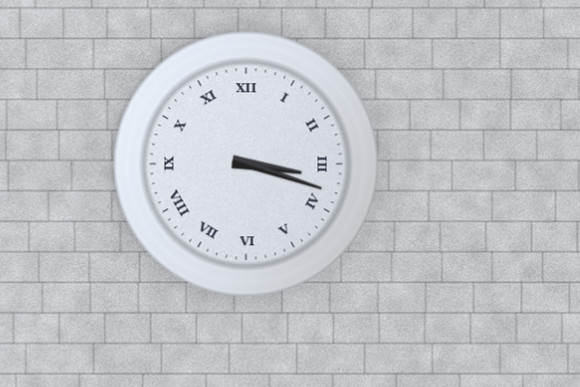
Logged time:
h=3 m=18
